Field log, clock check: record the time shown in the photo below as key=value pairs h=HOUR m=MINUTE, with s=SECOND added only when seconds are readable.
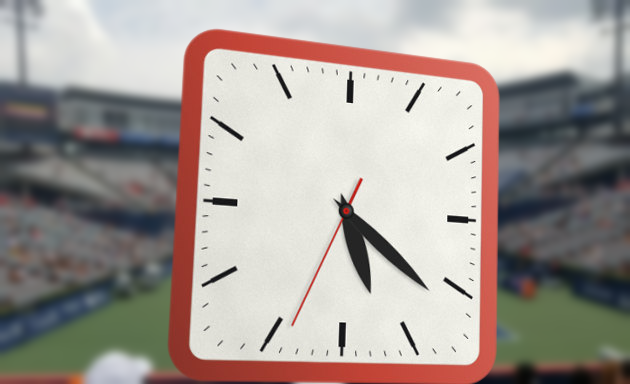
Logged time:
h=5 m=21 s=34
